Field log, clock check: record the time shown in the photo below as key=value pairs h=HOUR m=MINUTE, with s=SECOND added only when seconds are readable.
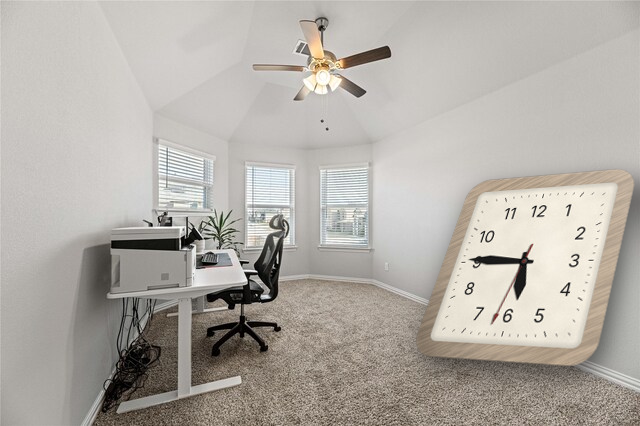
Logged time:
h=5 m=45 s=32
